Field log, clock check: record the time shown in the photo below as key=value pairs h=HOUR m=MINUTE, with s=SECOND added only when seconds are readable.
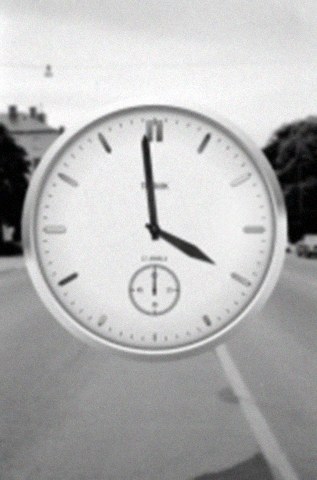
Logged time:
h=3 m=59
